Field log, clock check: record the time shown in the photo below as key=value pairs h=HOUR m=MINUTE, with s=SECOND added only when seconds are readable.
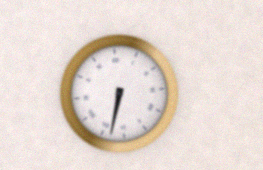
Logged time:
h=6 m=33
